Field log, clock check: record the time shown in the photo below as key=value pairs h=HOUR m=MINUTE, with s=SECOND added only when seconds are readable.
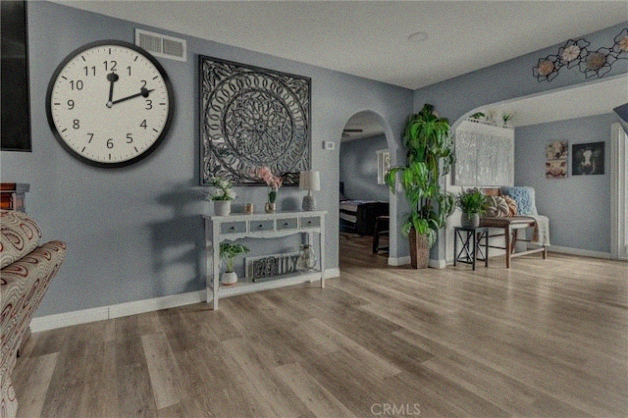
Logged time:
h=12 m=12
